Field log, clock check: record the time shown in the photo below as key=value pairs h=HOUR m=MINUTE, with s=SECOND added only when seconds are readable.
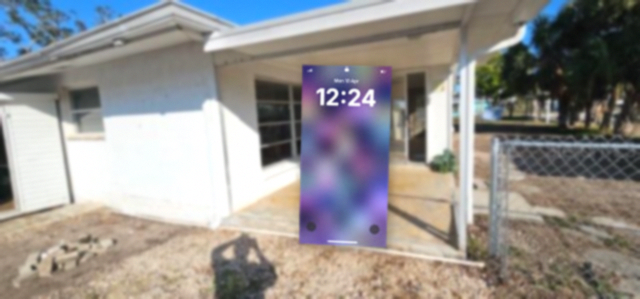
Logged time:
h=12 m=24
